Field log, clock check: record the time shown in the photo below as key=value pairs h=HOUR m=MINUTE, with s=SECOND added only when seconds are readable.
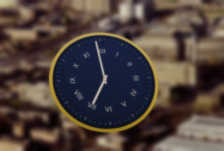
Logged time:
h=6 m=59
